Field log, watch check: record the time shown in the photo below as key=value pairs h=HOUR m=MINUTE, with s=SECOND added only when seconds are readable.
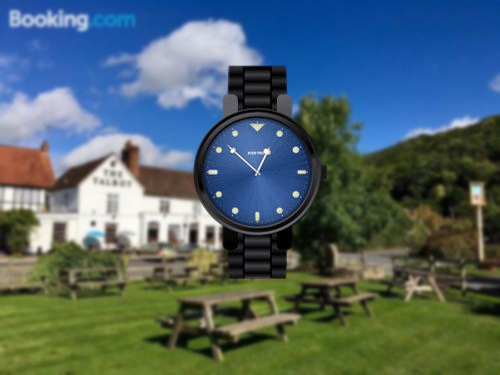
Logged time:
h=12 m=52
